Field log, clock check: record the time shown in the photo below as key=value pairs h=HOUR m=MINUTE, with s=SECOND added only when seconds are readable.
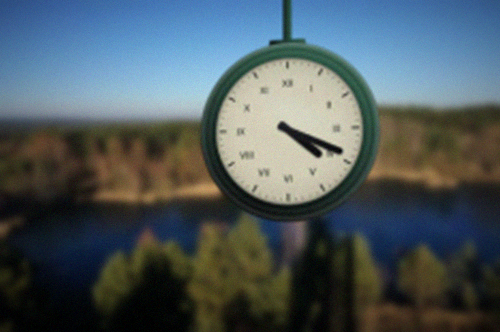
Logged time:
h=4 m=19
